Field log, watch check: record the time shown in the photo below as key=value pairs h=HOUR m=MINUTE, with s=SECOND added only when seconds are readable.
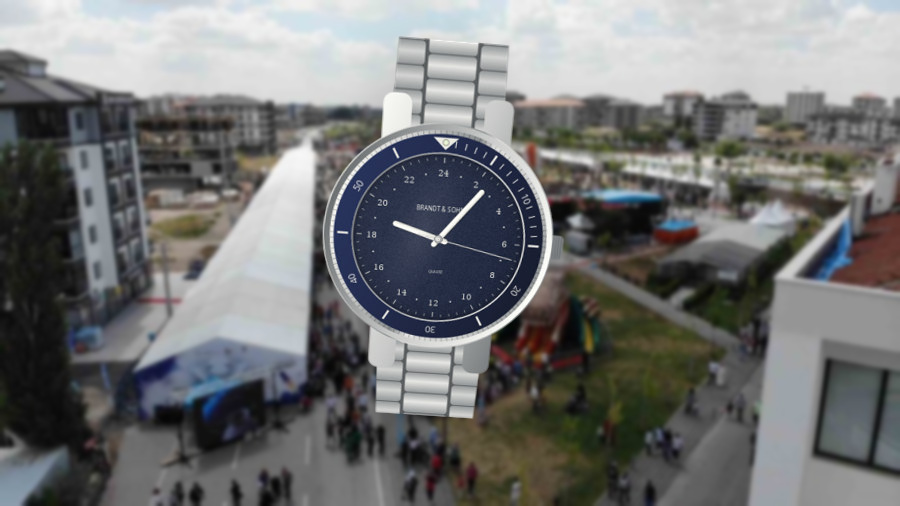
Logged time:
h=19 m=6 s=17
